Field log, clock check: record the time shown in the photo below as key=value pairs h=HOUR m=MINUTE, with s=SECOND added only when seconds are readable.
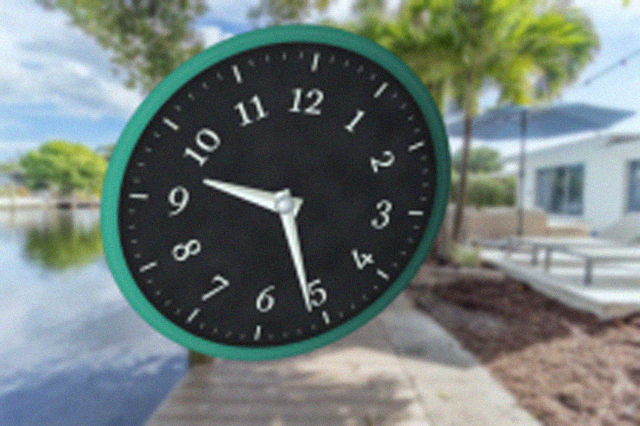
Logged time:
h=9 m=26
